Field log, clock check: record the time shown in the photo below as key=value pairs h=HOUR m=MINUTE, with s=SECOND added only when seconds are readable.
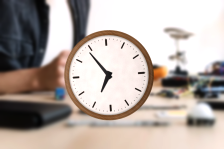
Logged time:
h=6 m=54
